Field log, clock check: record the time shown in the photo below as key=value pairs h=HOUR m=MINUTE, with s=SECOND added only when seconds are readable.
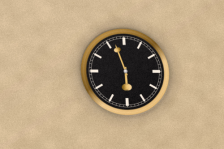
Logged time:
h=5 m=57
